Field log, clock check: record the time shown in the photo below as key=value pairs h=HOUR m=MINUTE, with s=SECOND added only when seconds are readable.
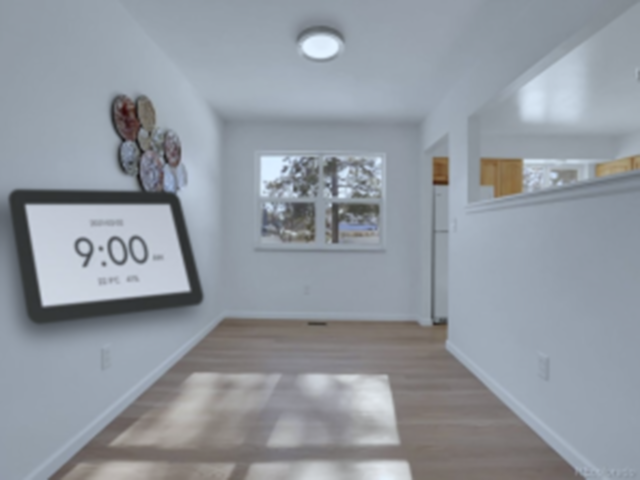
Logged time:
h=9 m=0
